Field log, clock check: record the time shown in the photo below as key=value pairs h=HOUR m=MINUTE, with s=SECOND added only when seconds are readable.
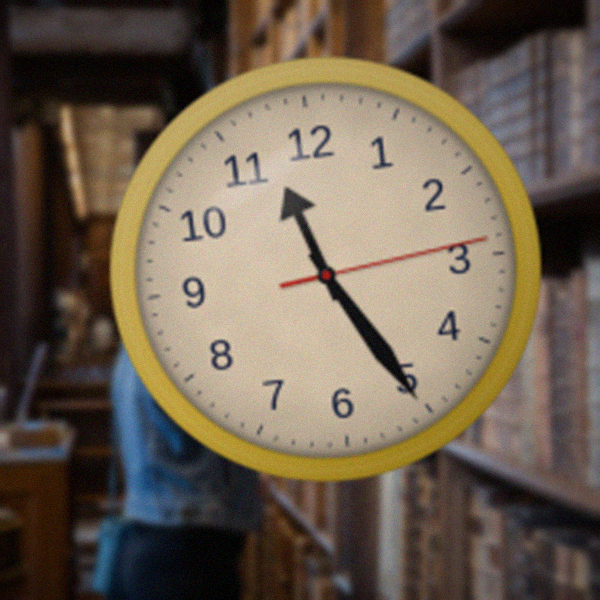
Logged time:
h=11 m=25 s=14
